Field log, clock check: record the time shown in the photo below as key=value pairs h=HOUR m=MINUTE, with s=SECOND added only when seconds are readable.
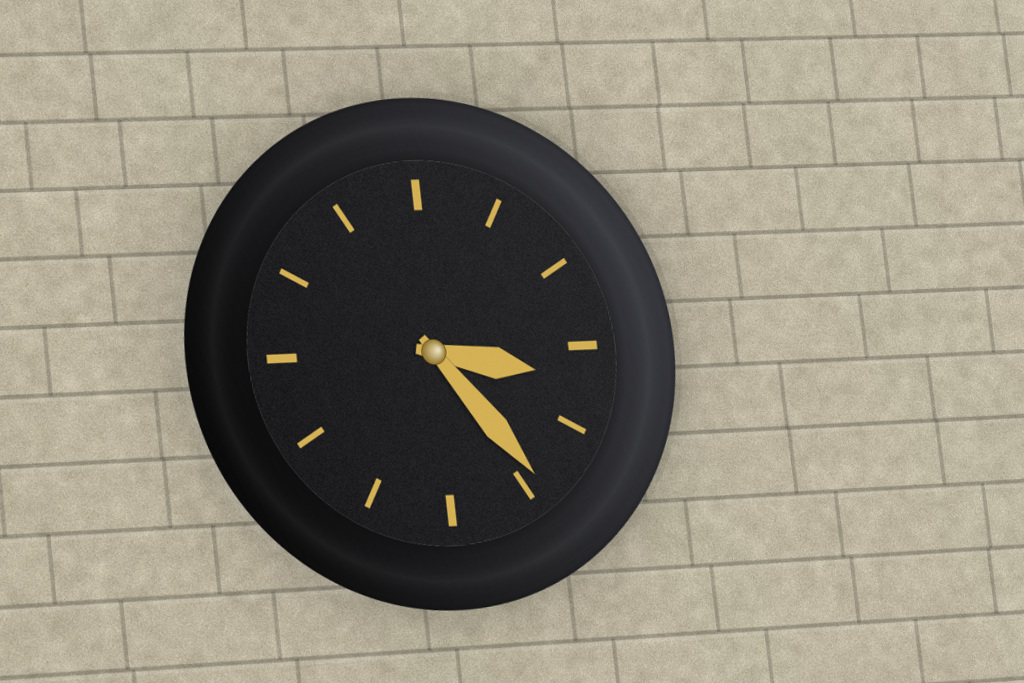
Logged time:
h=3 m=24
